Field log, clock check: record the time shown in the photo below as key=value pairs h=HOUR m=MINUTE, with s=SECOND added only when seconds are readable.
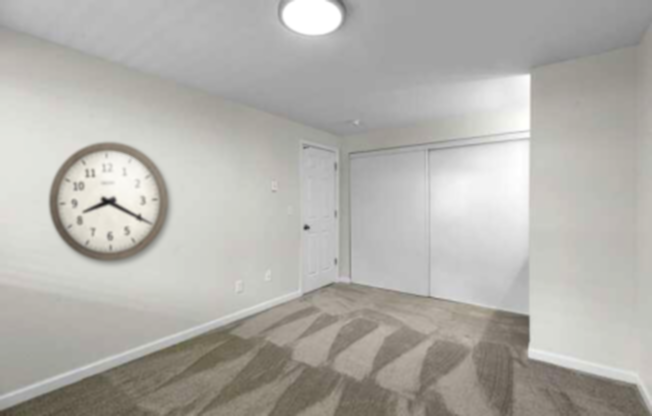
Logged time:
h=8 m=20
